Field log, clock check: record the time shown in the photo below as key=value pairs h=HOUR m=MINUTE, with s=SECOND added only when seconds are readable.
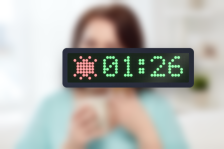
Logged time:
h=1 m=26
